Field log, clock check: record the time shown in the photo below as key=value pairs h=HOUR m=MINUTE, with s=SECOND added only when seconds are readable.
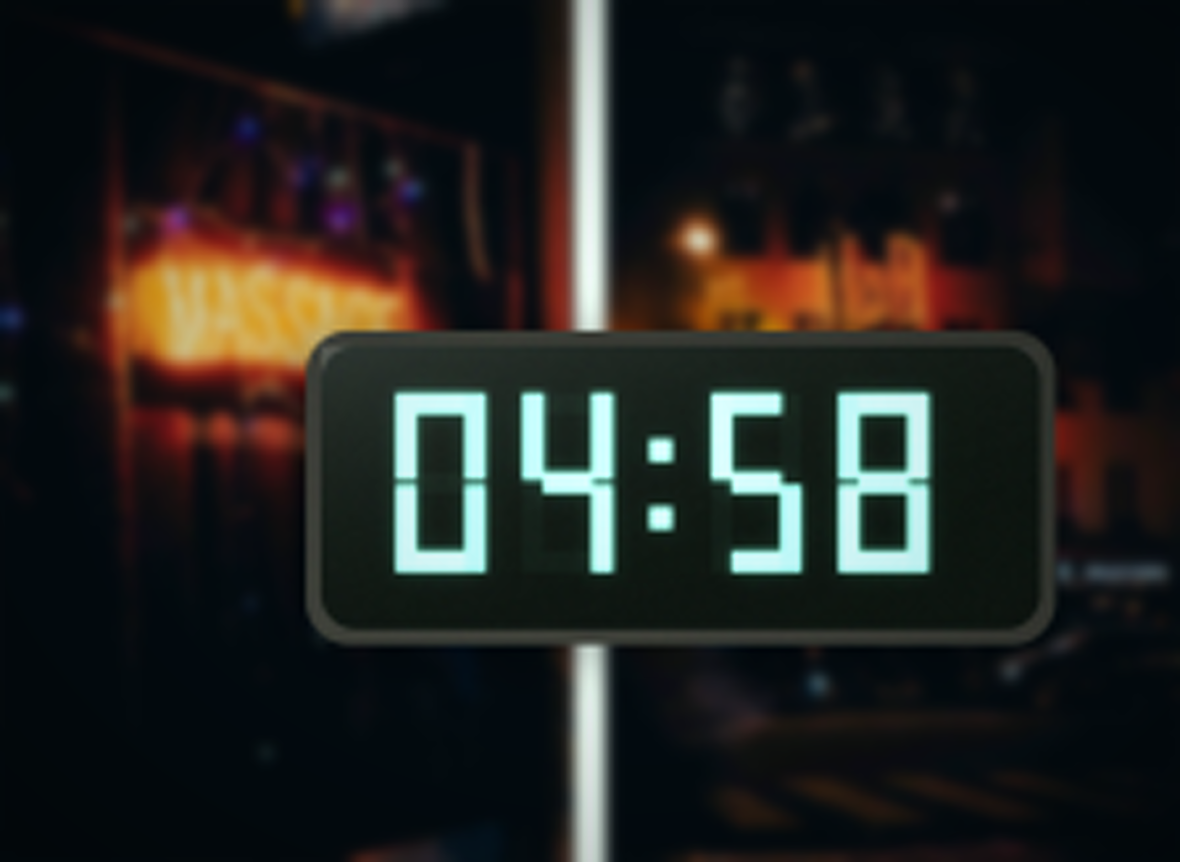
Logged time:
h=4 m=58
